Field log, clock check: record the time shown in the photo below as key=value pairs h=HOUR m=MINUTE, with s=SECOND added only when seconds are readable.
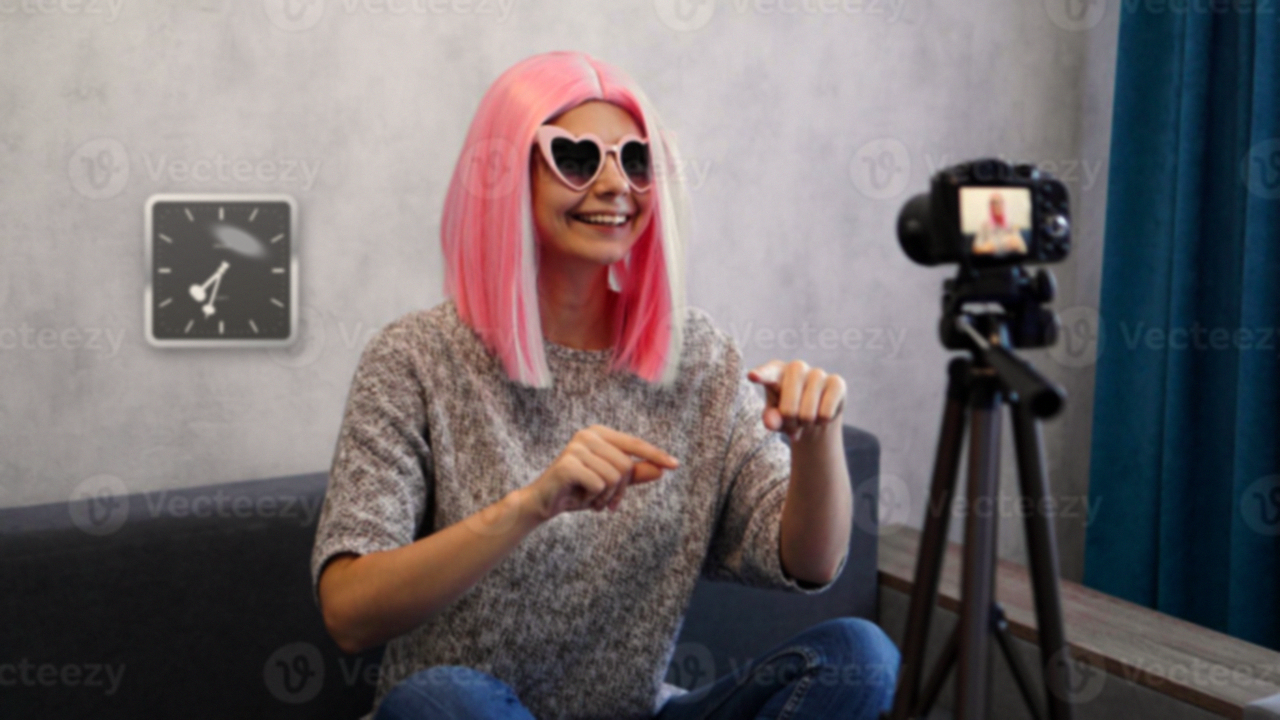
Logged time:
h=7 m=33
